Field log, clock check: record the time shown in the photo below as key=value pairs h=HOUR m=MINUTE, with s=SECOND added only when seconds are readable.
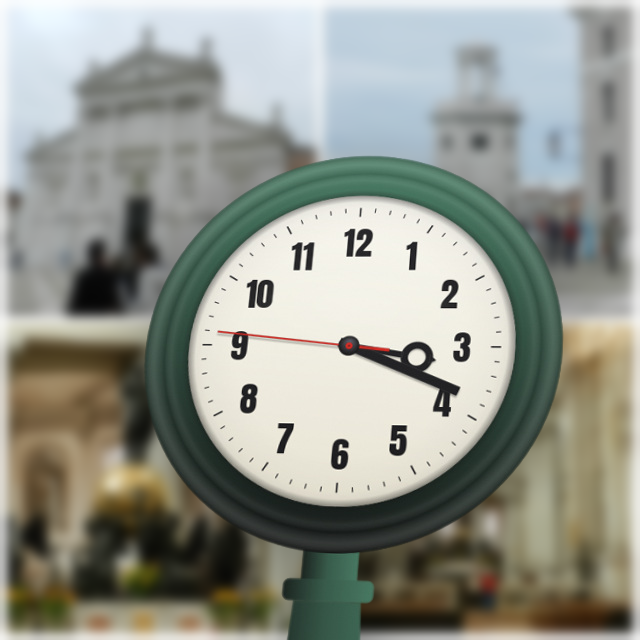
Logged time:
h=3 m=18 s=46
